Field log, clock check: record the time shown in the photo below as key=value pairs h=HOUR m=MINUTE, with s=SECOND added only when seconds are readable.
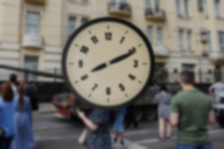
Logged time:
h=8 m=11
